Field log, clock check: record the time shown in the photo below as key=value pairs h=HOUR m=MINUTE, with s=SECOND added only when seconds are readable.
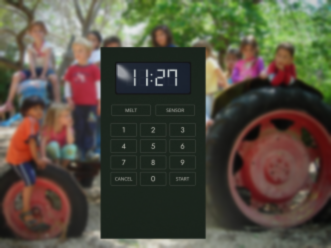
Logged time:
h=11 m=27
